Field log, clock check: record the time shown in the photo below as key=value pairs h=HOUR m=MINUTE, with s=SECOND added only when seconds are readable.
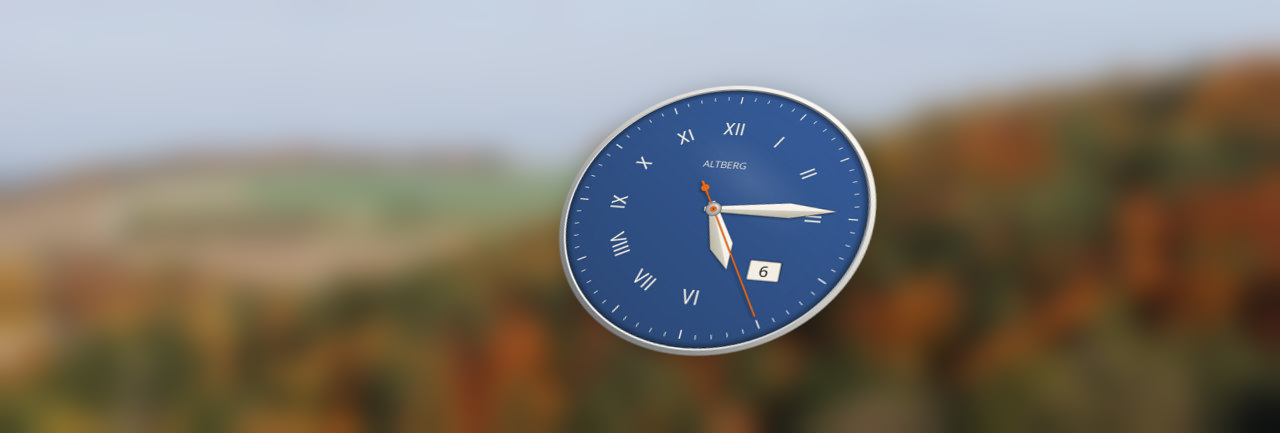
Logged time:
h=5 m=14 s=25
